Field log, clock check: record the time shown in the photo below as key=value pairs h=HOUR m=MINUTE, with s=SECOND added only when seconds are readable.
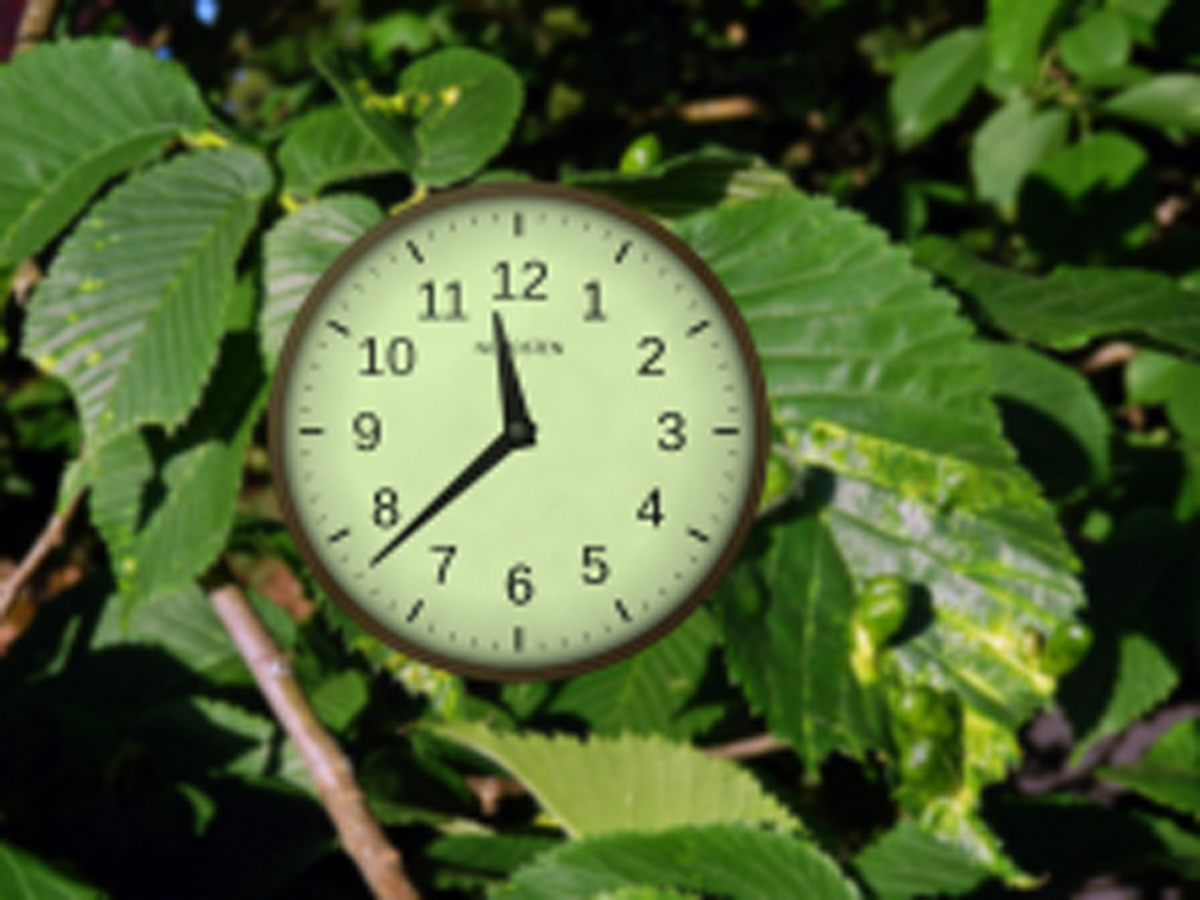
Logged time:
h=11 m=38
